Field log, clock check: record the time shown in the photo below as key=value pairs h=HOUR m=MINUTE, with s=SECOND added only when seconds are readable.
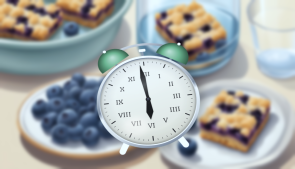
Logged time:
h=5 m=59
